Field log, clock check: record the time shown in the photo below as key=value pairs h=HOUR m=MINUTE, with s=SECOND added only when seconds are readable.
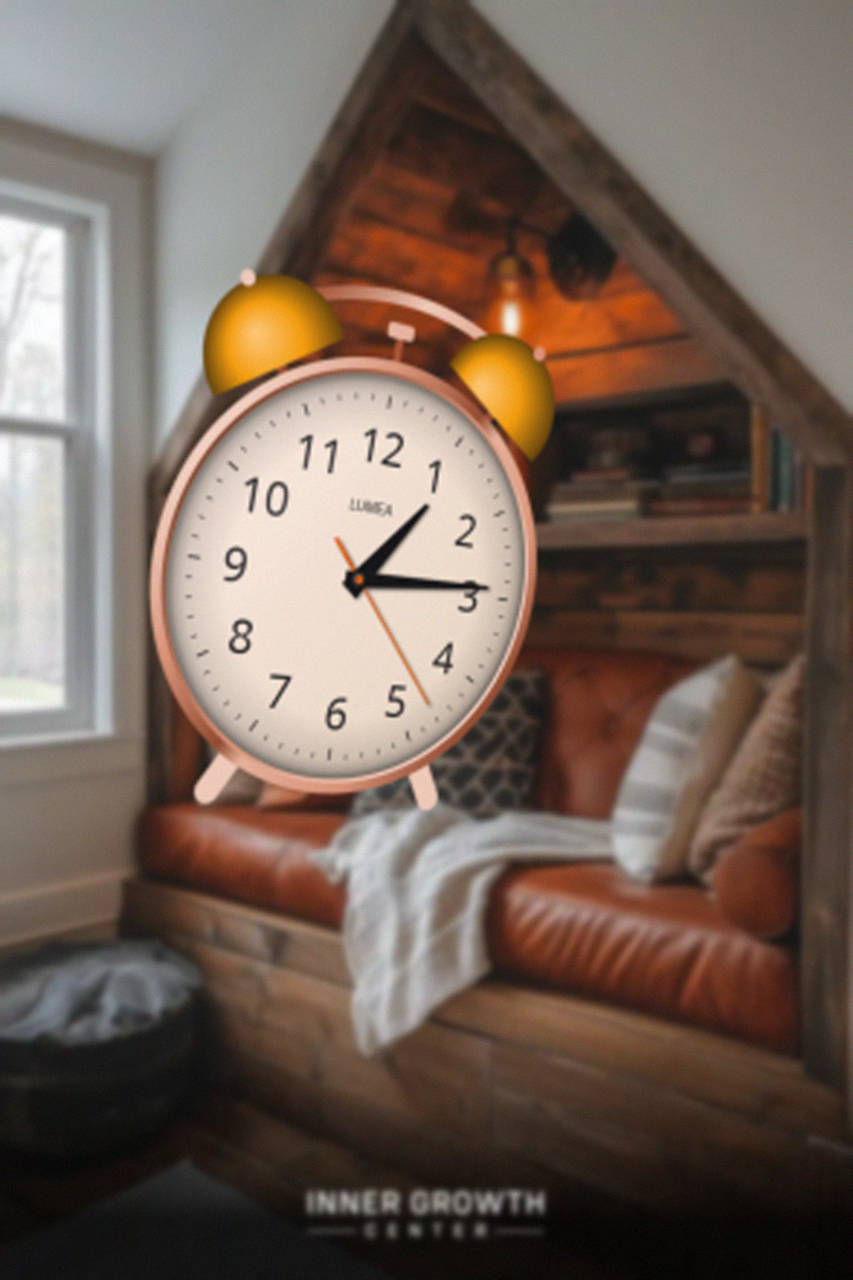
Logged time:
h=1 m=14 s=23
